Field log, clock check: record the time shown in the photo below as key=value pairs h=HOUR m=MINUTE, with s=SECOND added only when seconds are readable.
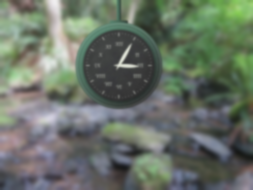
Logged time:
h=3 m=5
